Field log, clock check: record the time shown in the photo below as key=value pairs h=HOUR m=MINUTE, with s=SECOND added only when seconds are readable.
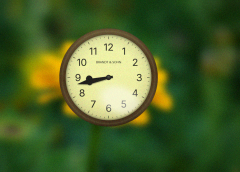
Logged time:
h=8 m=43
